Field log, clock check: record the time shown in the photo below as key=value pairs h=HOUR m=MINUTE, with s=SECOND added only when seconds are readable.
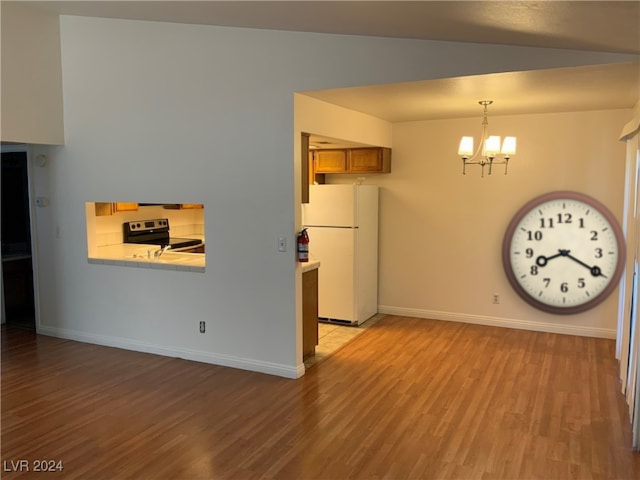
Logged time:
h=8 m=20
